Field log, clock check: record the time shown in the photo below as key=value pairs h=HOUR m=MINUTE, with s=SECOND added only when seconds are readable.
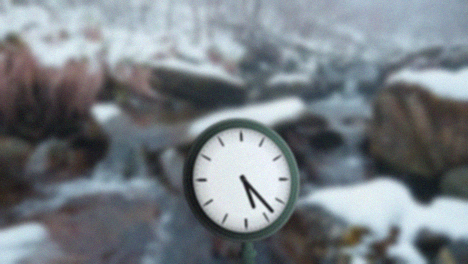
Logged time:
h=5 m=23
